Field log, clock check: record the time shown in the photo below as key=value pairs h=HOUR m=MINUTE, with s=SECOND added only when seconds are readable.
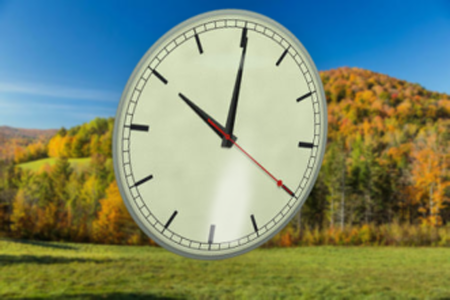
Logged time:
h=10 m=0 s=20
